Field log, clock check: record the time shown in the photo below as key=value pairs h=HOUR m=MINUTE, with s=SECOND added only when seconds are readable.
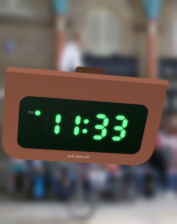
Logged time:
h=11 m=33
